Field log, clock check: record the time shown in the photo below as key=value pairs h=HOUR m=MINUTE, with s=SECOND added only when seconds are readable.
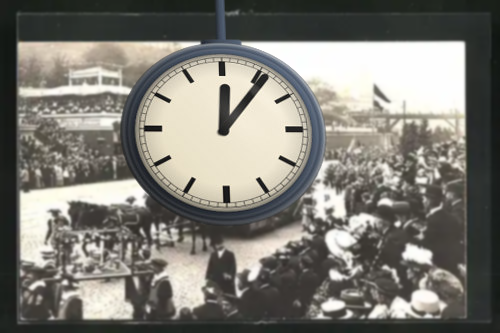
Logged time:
h=12 m=6
